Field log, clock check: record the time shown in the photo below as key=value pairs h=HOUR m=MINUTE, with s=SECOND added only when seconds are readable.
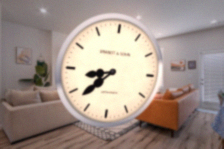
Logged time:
h=8 m=38
